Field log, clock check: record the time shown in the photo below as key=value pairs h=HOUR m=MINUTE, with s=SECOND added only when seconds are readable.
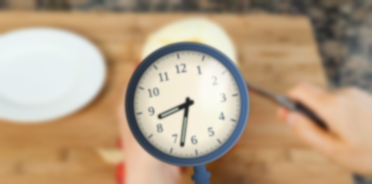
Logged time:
h=8 m=33
